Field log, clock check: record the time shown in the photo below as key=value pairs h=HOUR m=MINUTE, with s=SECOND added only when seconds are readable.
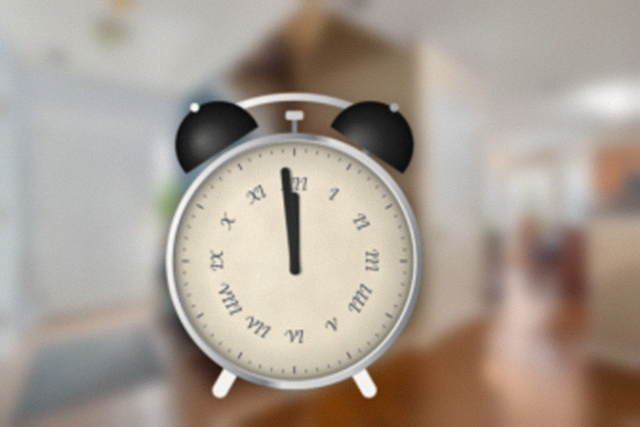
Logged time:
h=11 m=59
